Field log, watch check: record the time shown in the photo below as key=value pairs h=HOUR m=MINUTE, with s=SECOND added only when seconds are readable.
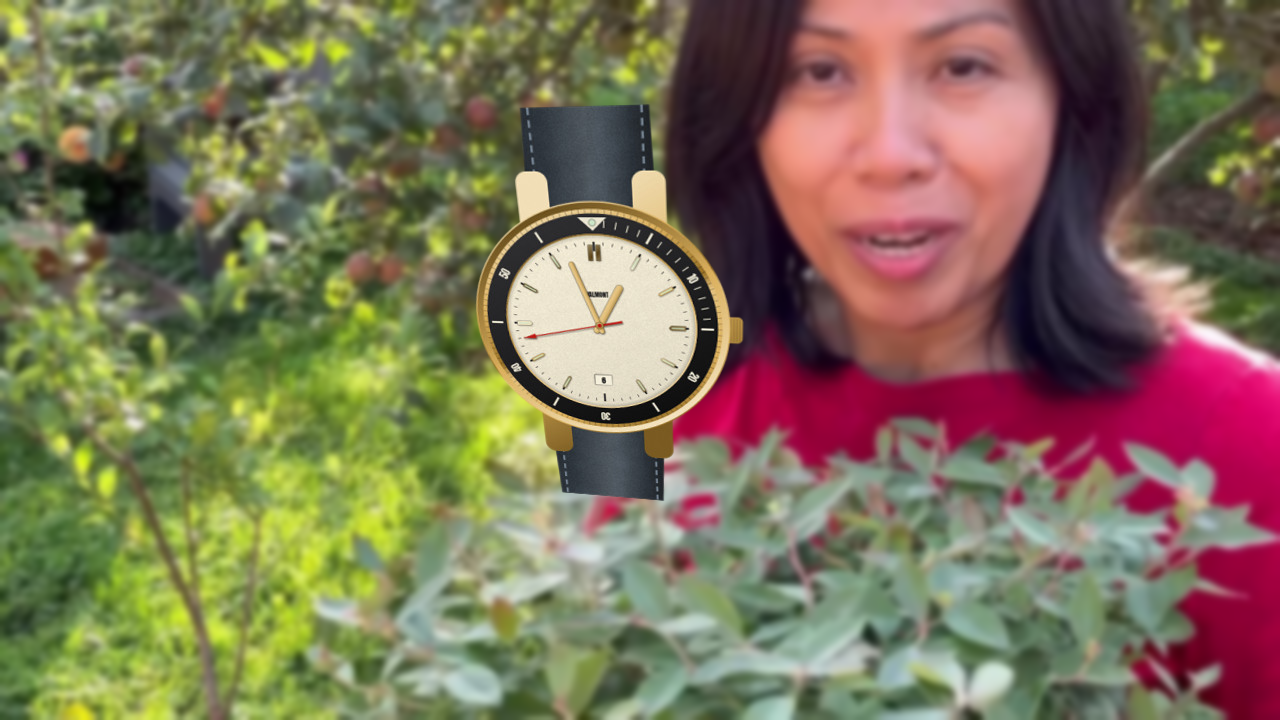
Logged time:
h=12 m=56 s=43
